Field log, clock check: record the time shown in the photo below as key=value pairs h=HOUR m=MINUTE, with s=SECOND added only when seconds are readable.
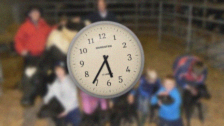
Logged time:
h=5 m=36
